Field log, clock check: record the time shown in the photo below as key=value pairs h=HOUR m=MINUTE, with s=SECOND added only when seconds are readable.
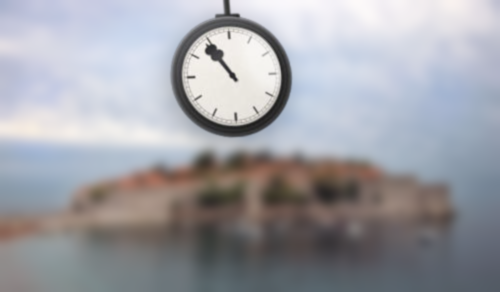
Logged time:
h=10 m=54
